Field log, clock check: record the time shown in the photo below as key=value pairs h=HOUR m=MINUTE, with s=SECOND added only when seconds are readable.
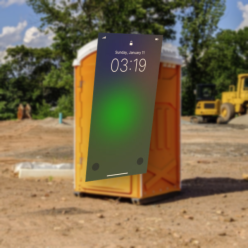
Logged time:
h=3 m=19
